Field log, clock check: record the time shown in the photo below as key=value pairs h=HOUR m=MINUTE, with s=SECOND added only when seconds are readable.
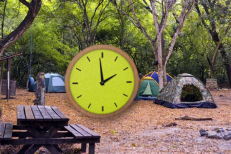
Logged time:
h=1 m=59
